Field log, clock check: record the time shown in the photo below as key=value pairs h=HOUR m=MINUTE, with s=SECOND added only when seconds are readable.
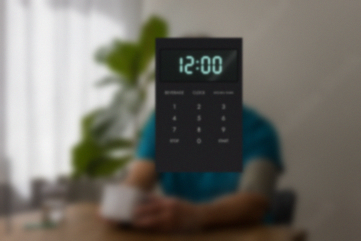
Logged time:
h=12 m=0
